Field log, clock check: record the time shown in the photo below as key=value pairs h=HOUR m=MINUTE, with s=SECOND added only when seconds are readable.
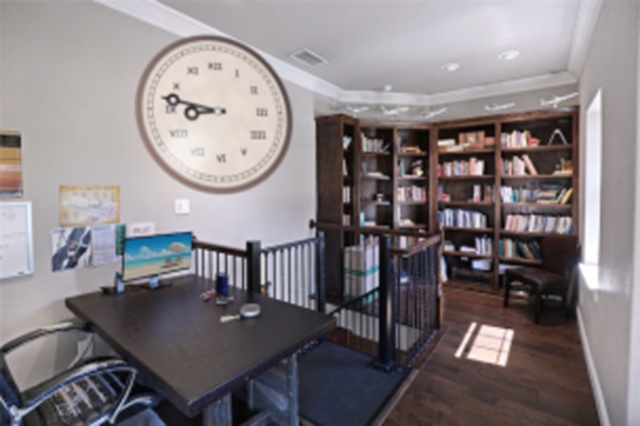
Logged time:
h=8 m=47
